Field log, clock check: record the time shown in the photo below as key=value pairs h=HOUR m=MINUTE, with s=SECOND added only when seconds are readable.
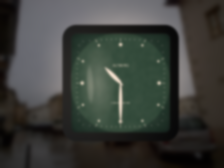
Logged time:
h=10 m=30
